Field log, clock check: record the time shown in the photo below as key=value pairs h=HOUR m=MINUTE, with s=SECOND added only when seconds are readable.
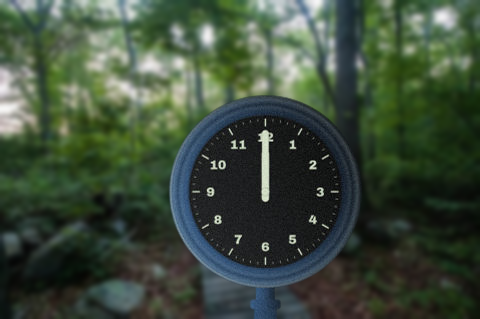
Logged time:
h=12 m=0
